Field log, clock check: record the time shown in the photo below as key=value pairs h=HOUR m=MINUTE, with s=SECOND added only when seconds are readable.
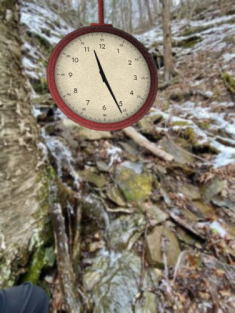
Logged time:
h=11 m=26
